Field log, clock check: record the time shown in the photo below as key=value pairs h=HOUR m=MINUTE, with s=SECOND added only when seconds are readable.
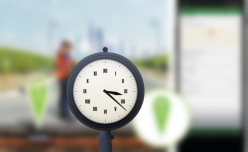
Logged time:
h=3 m=22
